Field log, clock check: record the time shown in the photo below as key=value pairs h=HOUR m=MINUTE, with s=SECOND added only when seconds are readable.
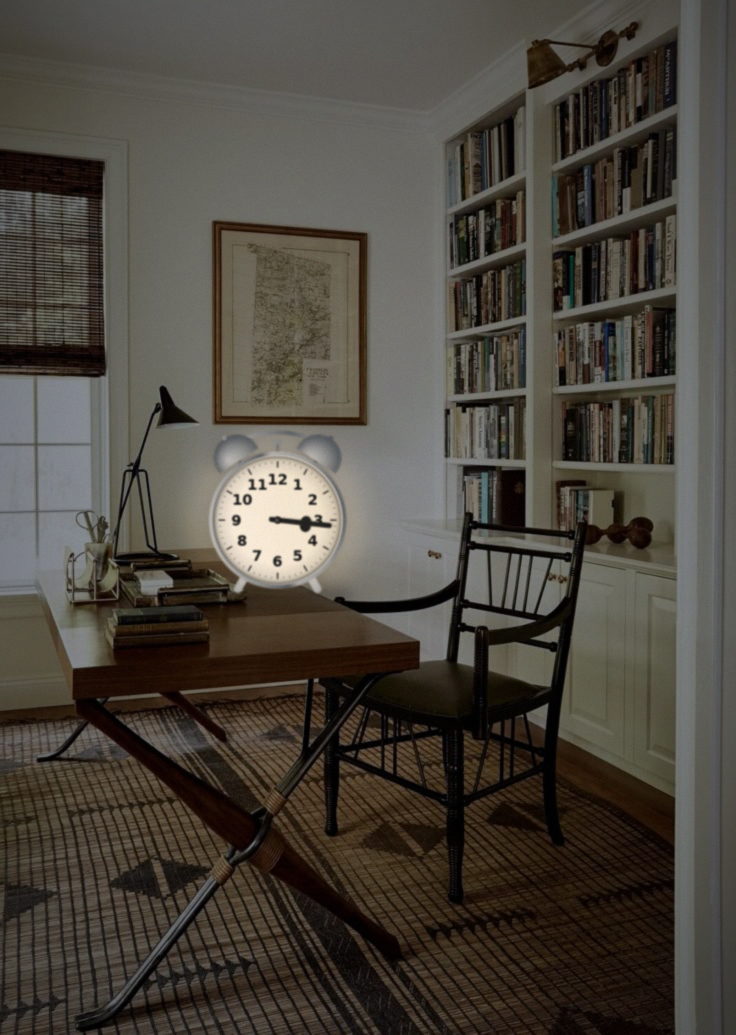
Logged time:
h=3 m=16
